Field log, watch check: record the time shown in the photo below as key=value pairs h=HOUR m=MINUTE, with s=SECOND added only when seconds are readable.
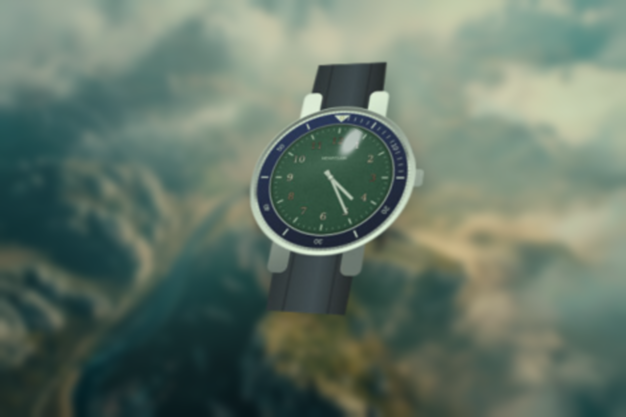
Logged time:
h=4 m=25
